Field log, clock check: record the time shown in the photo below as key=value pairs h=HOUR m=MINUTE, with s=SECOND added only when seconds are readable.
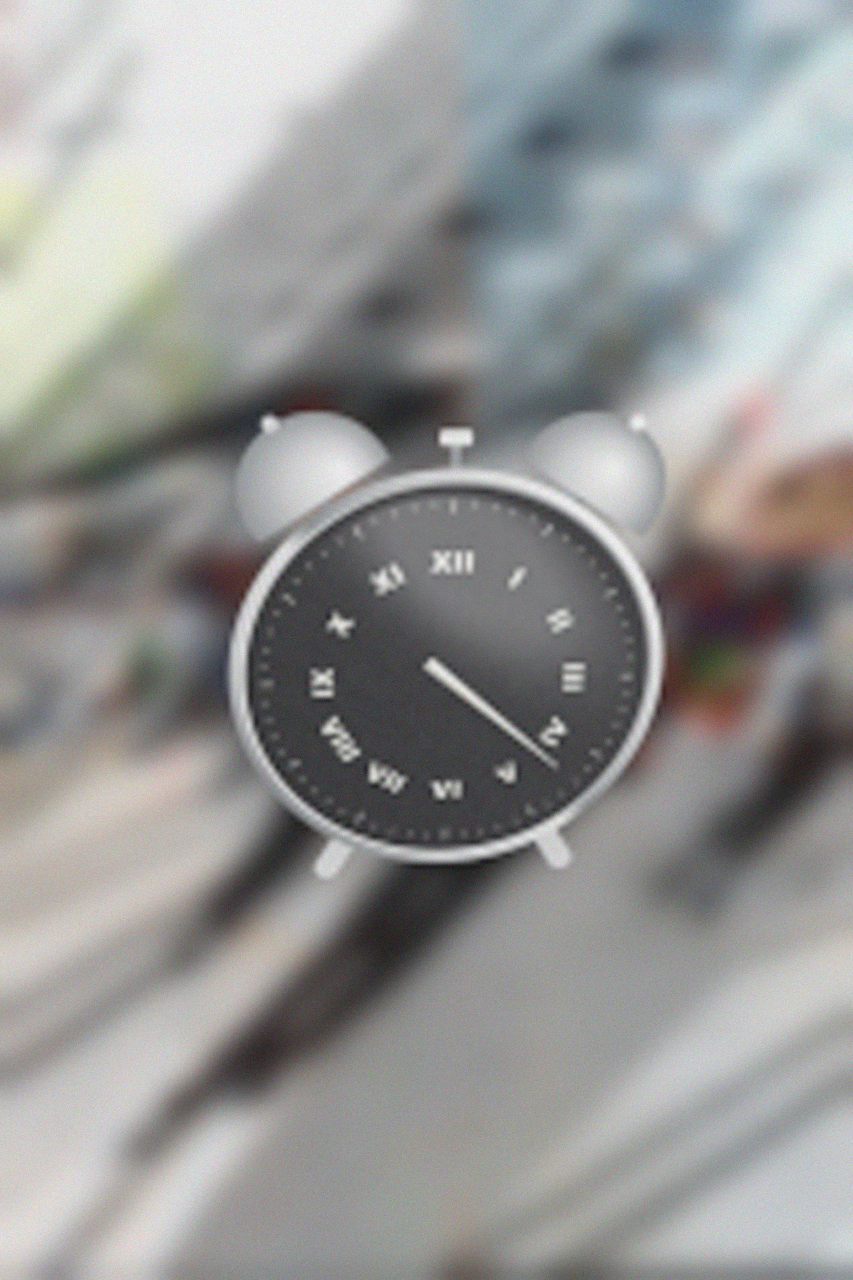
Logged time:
h=4 m=22
